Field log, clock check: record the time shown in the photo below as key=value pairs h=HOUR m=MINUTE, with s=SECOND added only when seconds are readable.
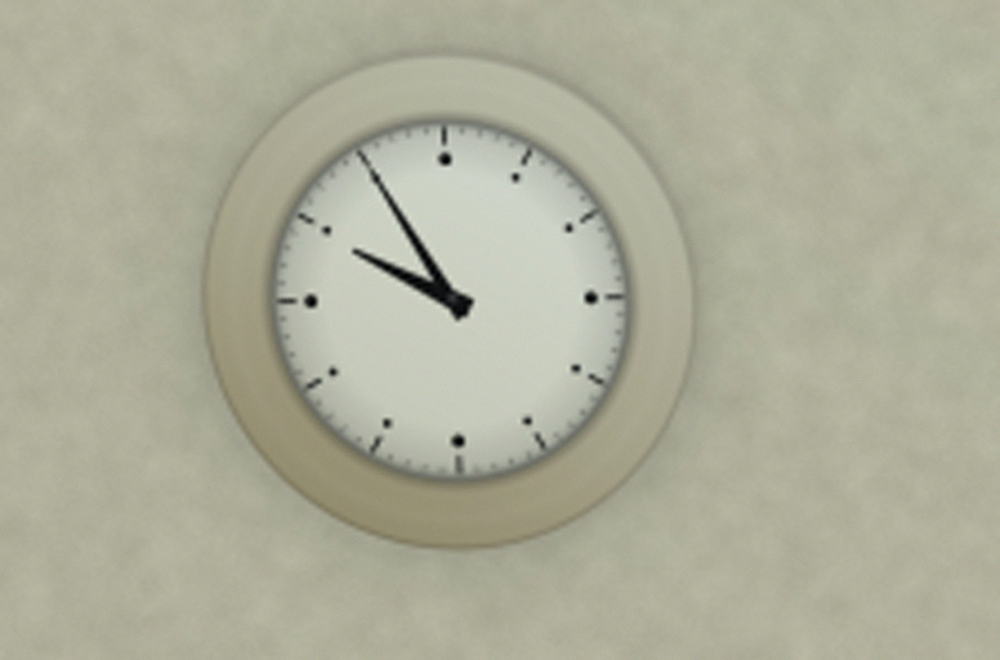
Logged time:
h=9 m=55
